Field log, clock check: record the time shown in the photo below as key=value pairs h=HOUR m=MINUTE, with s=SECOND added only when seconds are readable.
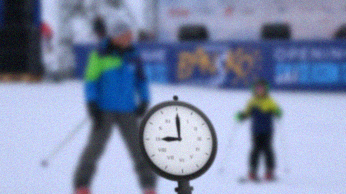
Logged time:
h=9 m=0
